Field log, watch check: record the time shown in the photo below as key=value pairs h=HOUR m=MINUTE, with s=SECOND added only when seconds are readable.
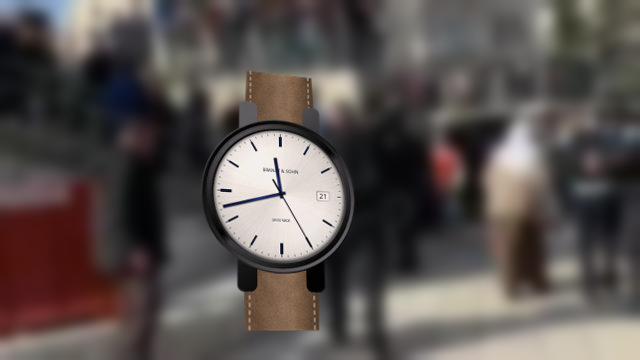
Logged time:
h=11 m=42 s=25
